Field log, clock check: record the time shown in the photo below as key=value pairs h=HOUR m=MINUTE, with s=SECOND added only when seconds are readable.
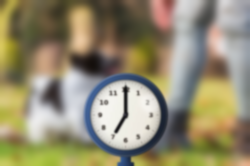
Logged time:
h=7 m=0
